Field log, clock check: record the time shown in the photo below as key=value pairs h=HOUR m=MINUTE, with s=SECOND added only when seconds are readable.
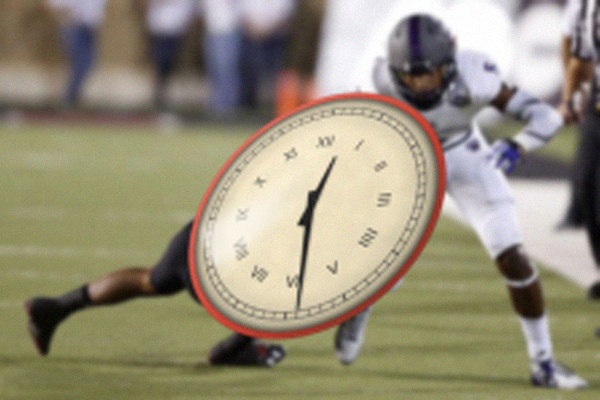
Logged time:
h=12 m=29
